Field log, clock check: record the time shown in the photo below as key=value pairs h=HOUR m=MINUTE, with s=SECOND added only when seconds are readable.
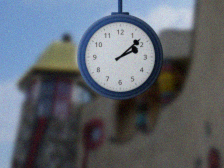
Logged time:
h=2 m=8
